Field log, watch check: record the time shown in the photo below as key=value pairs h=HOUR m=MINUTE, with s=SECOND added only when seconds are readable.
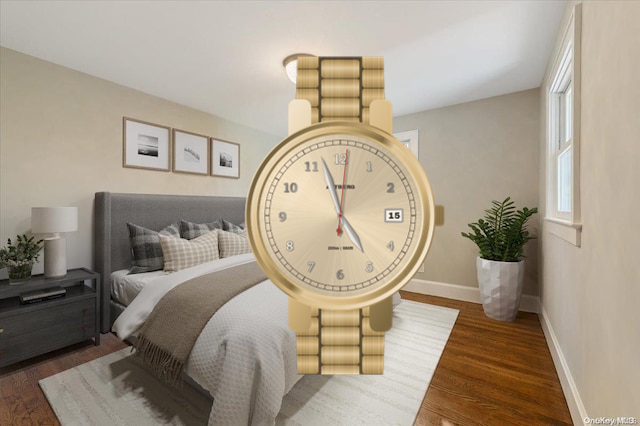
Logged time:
h=4 m=57 s=1
